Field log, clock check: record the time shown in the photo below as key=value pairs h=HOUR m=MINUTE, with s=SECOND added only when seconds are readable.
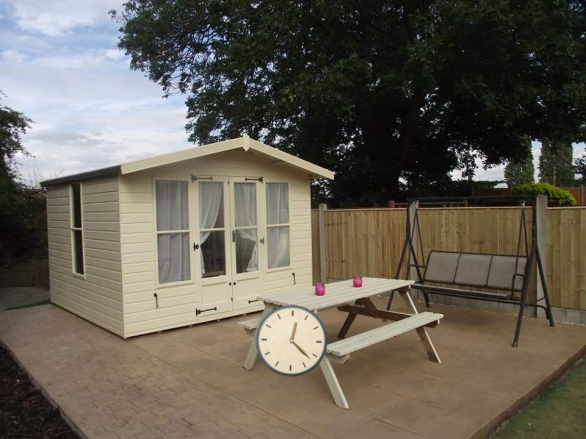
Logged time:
h=12 m=22
